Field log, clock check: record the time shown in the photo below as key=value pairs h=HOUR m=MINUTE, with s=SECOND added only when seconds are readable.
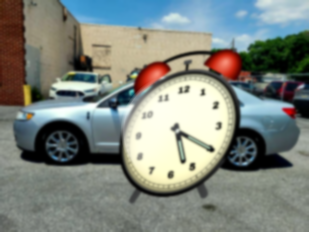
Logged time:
h=5 m=20
